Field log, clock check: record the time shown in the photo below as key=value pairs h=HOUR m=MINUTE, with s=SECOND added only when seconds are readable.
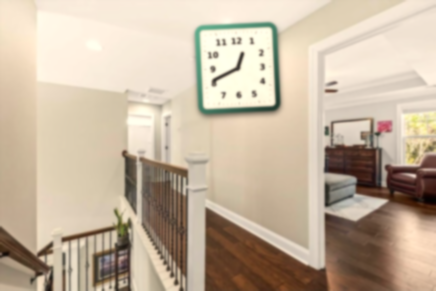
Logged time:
h=12 m=41
